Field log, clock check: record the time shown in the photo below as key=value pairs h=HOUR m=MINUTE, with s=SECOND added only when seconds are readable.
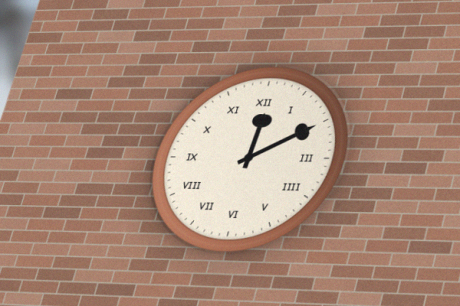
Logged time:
h=12 m=10
